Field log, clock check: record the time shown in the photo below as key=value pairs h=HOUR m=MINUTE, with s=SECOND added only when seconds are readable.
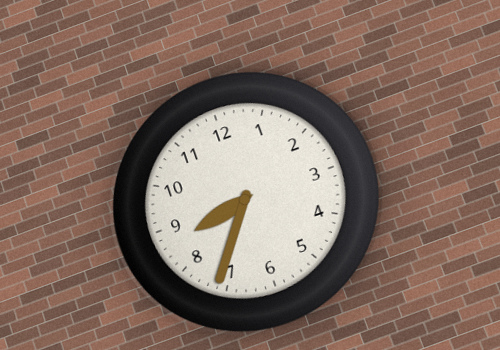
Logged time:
h=8 m=36
